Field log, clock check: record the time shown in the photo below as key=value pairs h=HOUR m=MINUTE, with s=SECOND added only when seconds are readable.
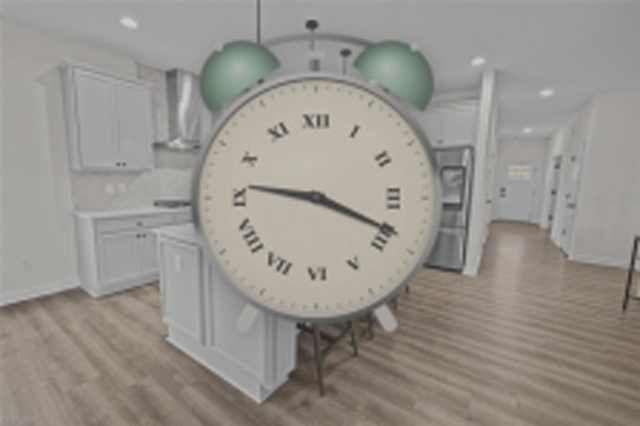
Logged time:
h=9 m=19
